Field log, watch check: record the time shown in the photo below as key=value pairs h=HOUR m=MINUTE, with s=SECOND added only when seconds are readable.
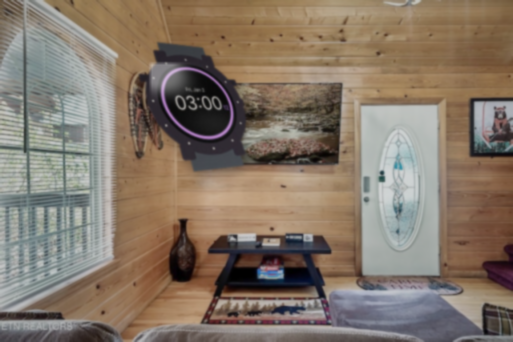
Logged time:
h=3 m=0
